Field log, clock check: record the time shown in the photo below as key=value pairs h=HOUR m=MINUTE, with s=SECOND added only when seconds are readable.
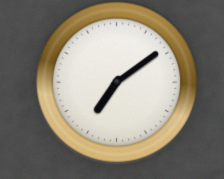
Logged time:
h=7 m=9
